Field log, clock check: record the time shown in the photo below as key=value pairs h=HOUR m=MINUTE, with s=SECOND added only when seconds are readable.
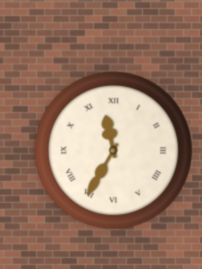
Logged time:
h=11 m=35
